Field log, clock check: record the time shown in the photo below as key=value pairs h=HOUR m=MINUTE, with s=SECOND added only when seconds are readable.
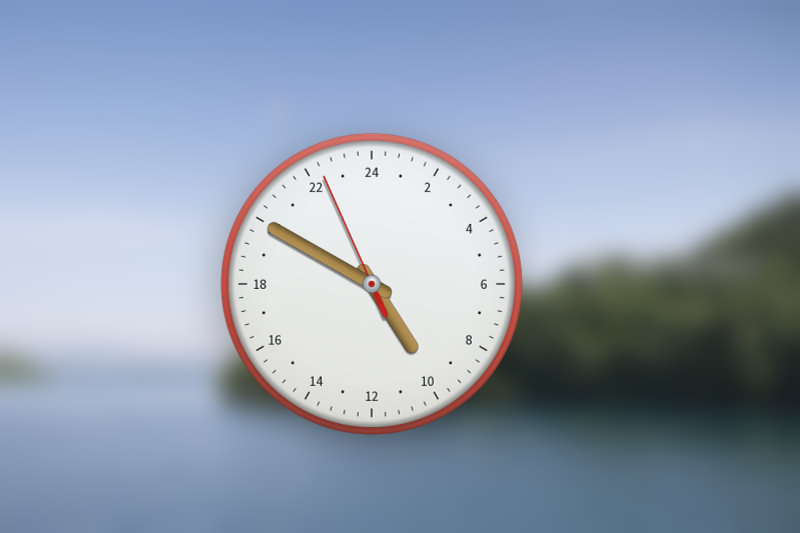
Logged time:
h=9 m=49 s=56
